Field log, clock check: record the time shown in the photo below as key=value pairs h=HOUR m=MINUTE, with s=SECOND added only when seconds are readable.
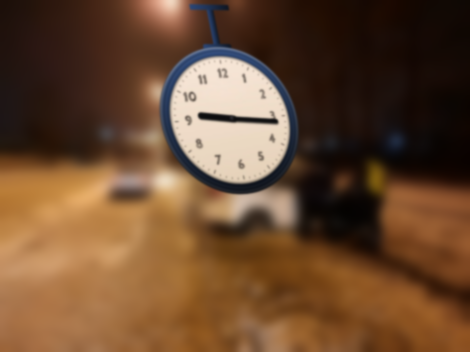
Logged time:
h=9 m=16
